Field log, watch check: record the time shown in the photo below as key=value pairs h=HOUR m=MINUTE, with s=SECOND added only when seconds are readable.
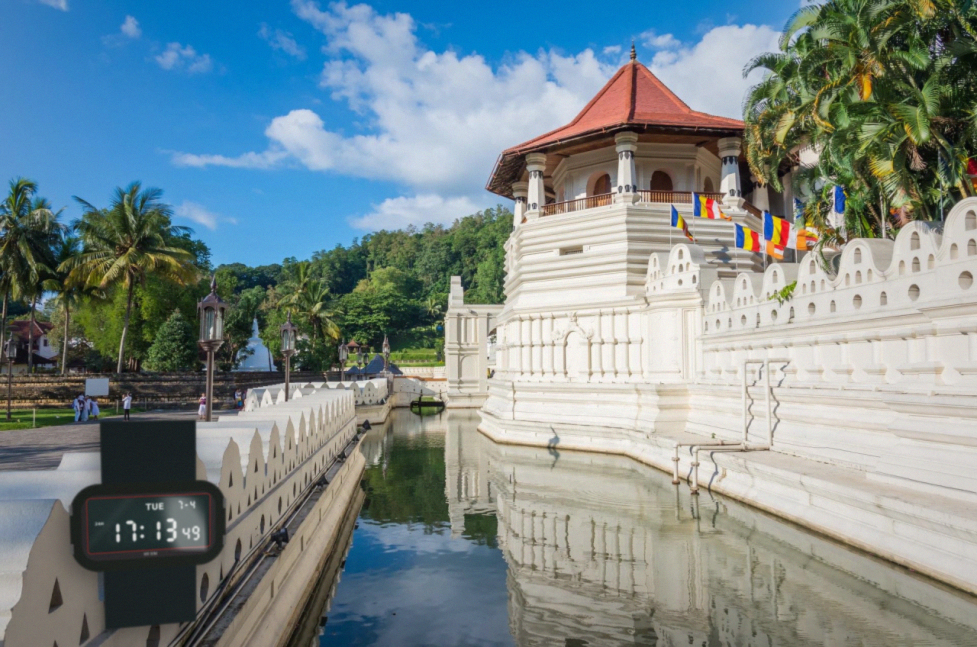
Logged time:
h=17 m=13 s=49
